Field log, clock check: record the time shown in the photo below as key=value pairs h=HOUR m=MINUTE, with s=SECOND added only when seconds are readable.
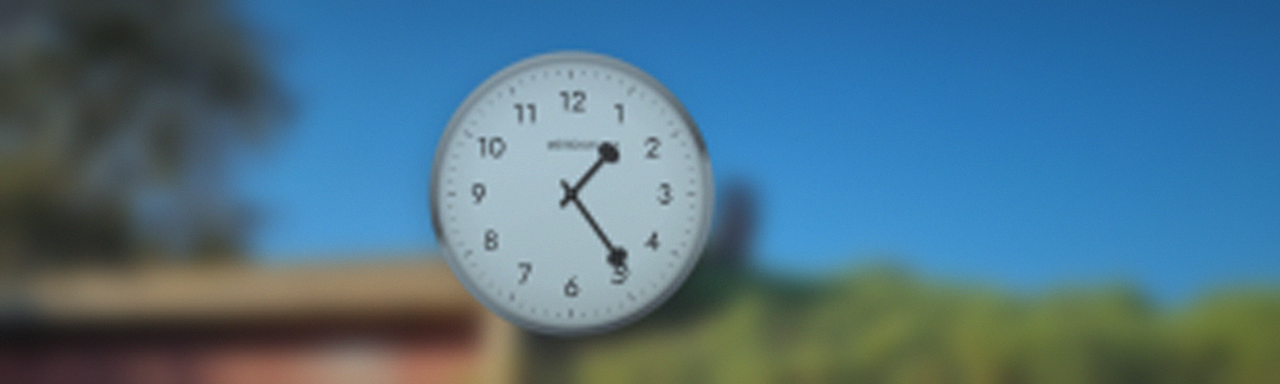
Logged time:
h=1 m=24
